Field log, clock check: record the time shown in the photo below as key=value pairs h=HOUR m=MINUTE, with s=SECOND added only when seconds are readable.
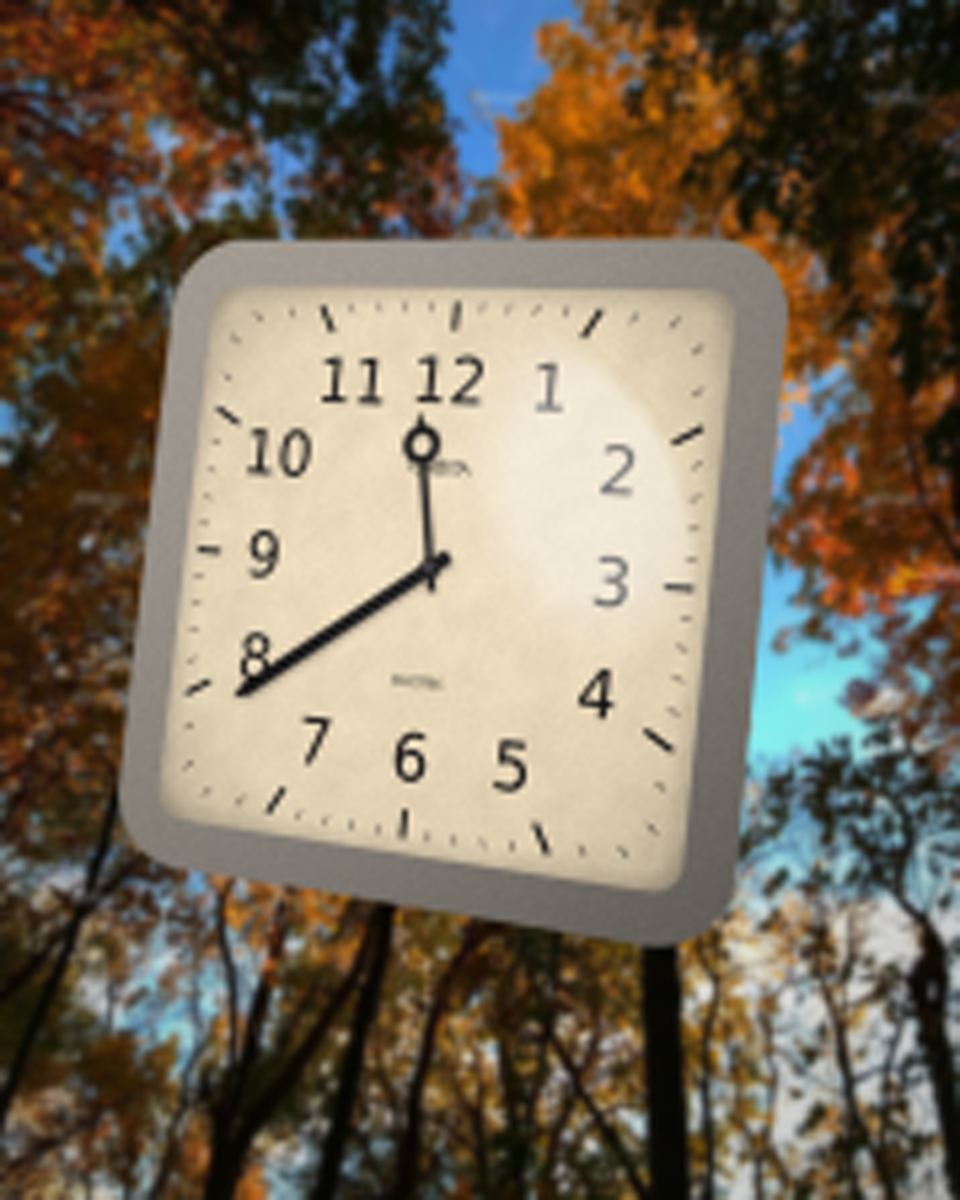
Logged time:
h=11 m=39
